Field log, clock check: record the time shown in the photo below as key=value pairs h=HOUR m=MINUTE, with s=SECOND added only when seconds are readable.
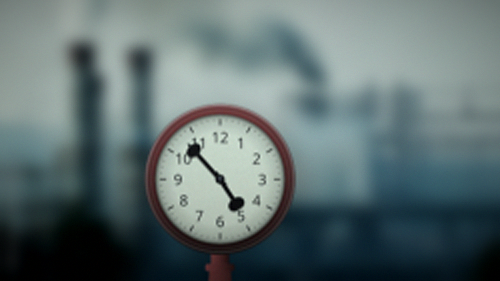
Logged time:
h=4 m=53
